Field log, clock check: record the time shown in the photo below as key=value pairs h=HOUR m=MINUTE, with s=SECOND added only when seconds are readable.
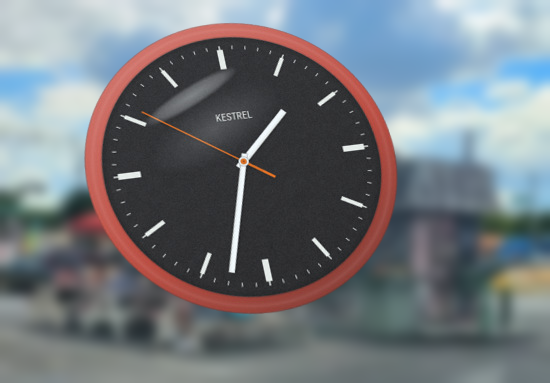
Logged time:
h=1 m=32 s=51
